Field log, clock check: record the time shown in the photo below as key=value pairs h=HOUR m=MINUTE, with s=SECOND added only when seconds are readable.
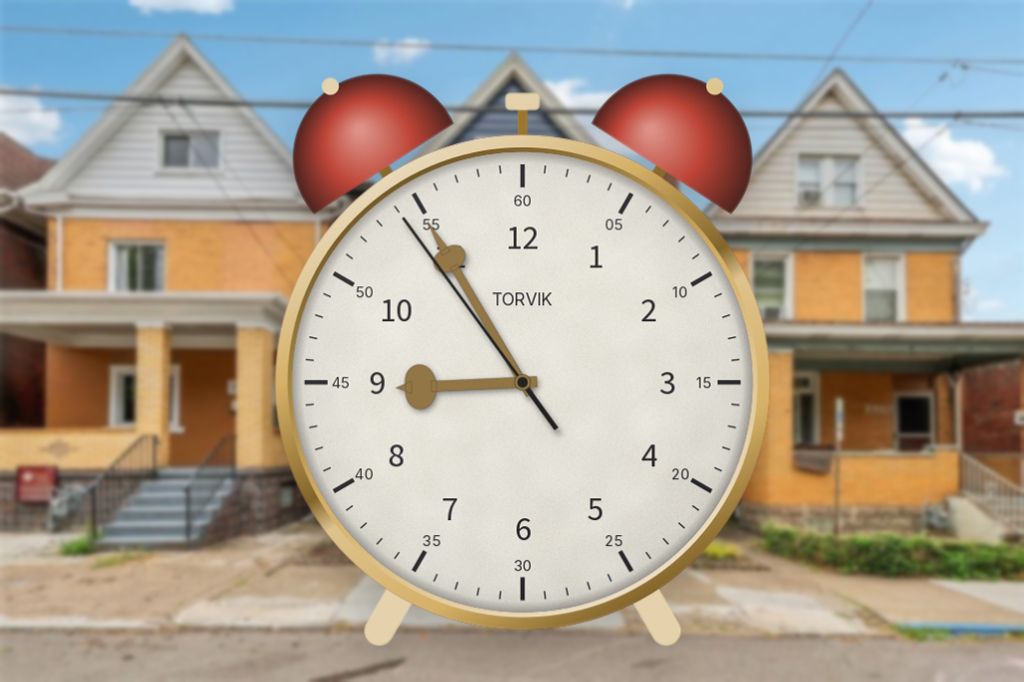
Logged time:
h=8 m=54 s=54
